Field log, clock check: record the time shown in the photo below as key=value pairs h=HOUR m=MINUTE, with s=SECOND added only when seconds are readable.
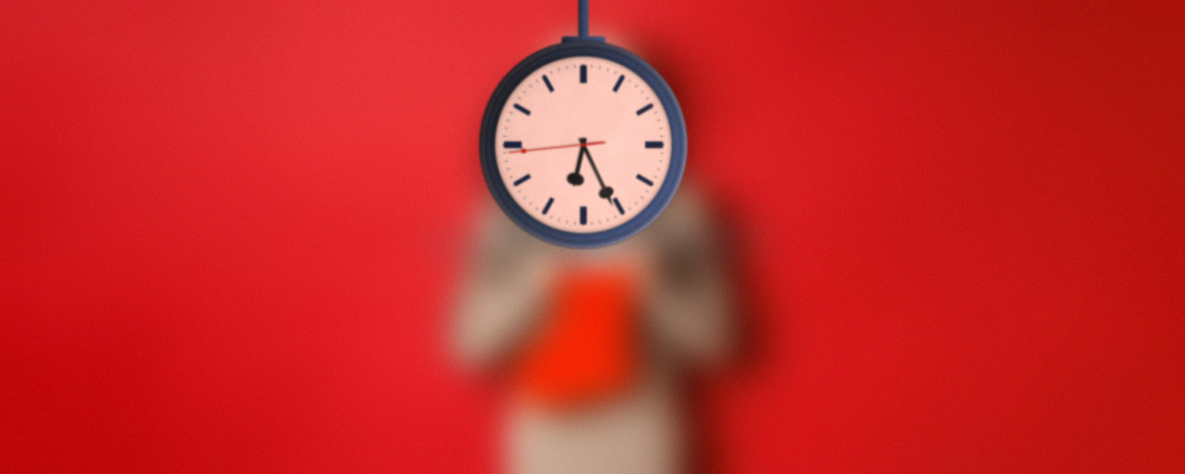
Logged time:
h=6 m=25 s=44
